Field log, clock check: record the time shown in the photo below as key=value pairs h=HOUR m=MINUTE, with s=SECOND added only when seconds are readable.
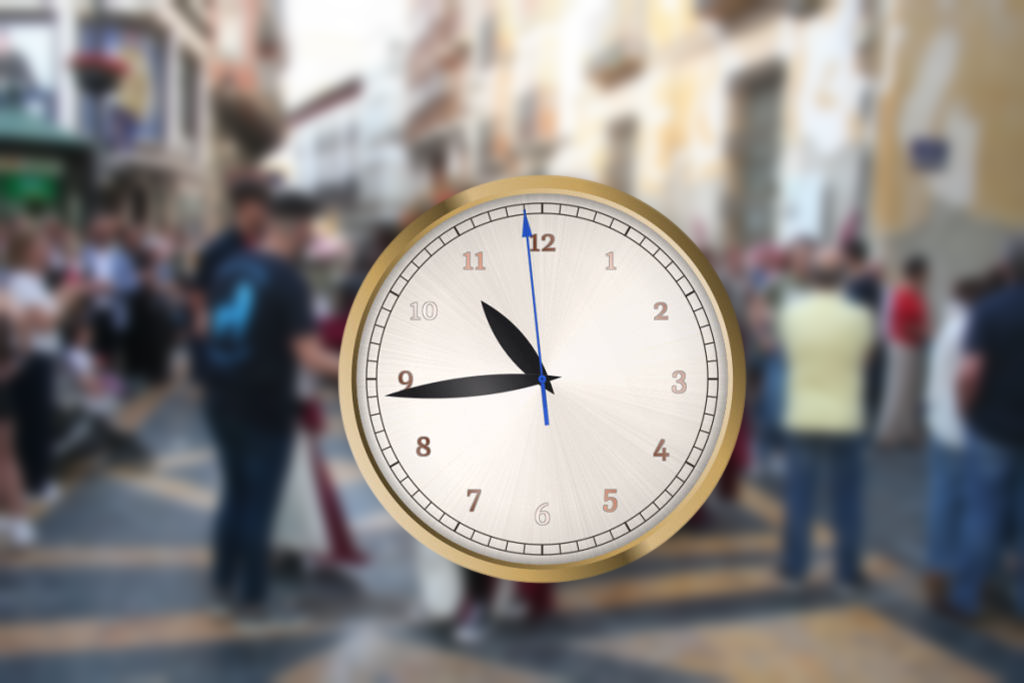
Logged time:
h=10 m=43 s=59
